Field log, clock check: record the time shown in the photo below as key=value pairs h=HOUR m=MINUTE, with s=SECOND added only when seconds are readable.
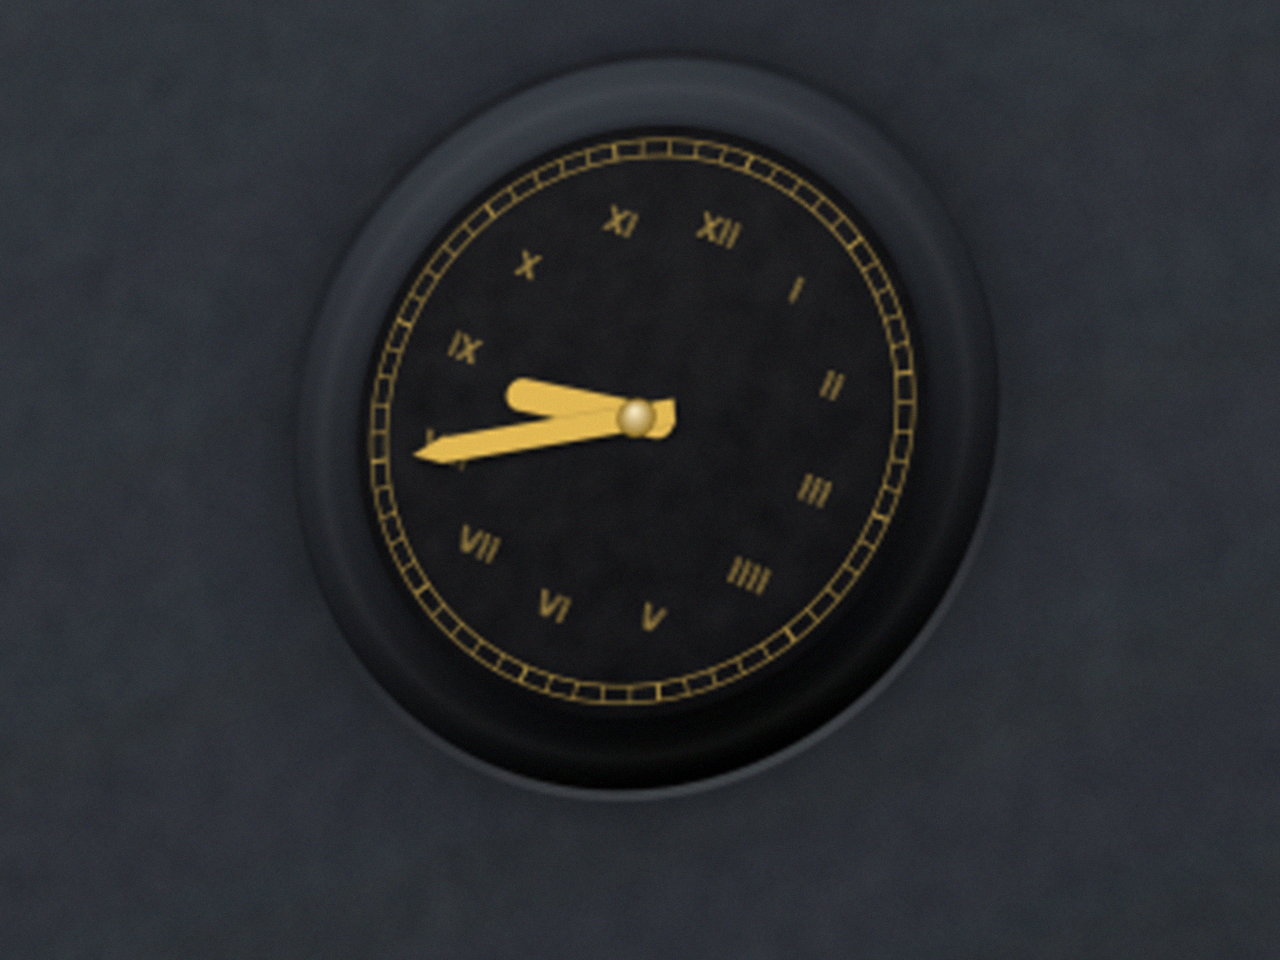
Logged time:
h=8 m=40
